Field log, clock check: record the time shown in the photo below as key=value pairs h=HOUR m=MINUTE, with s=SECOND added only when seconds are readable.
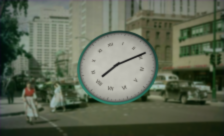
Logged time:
h=8 m=14
